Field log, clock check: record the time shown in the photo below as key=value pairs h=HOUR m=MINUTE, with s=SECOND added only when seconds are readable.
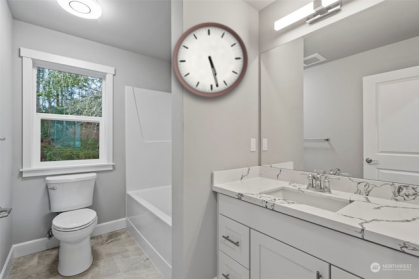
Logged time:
h=5 m=28
